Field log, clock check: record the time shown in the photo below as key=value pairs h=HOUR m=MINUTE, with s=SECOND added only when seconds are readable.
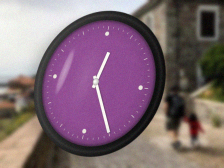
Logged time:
h=12 m=25
